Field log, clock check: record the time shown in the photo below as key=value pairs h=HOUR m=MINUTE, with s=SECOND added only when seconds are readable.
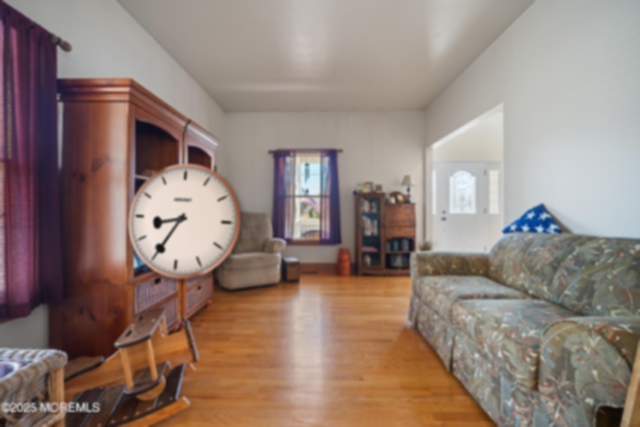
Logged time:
h=8 m=35
